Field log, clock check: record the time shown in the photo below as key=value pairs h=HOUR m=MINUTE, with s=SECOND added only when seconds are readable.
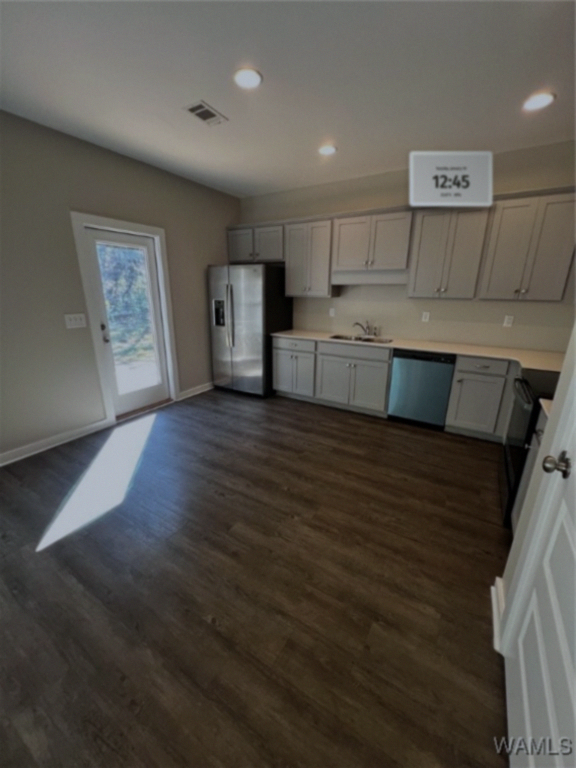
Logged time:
h=12 m=45
